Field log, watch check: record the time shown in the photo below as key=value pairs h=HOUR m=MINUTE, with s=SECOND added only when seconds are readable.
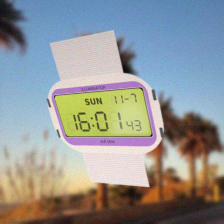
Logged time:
h=16 m=1 s=43
